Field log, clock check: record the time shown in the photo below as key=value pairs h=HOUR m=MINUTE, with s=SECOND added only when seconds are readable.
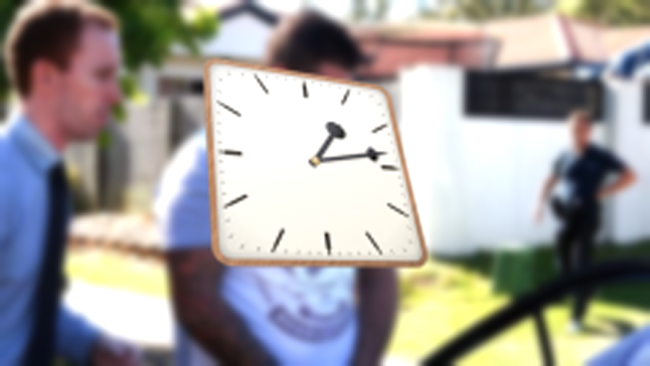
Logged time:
h=1 m=13
